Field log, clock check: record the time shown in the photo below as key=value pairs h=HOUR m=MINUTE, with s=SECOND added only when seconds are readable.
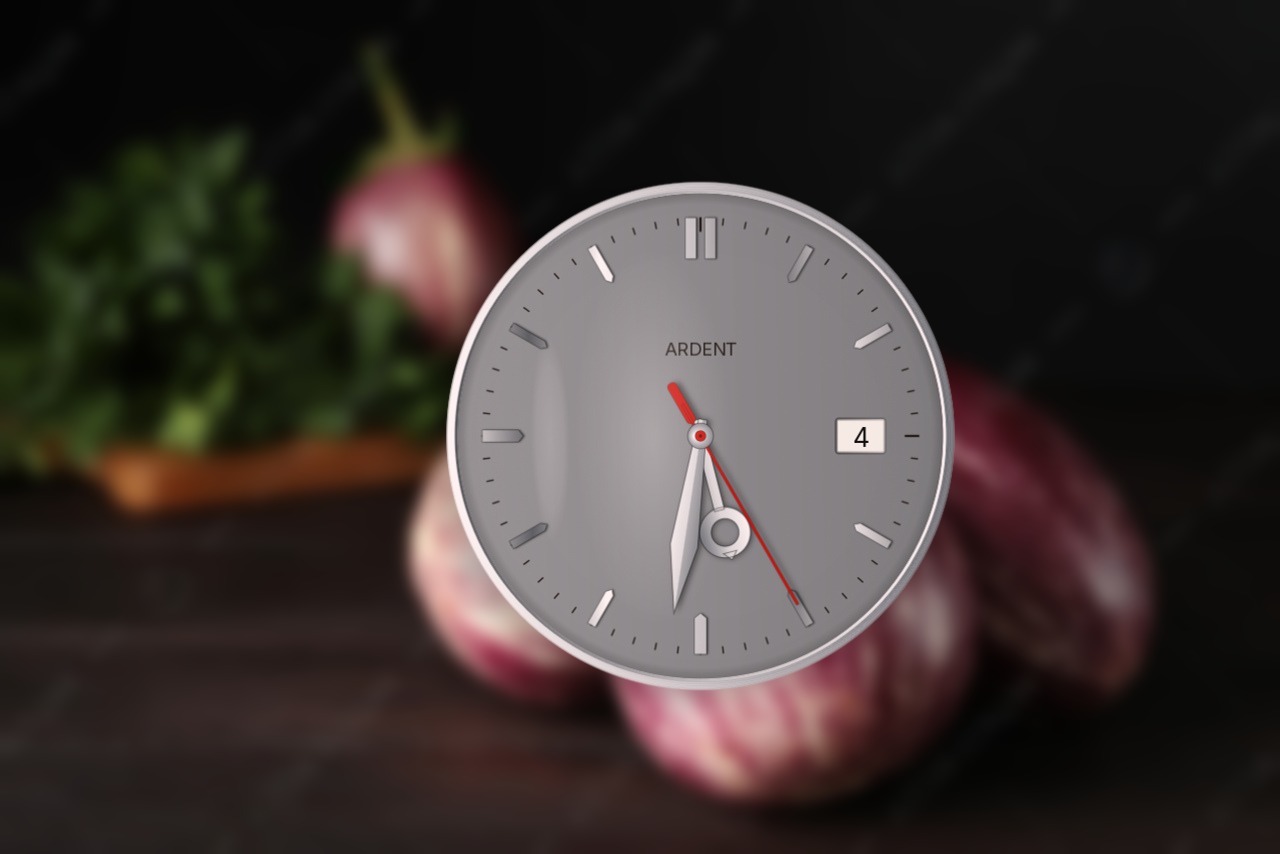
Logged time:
h=5 m=31 s=25
